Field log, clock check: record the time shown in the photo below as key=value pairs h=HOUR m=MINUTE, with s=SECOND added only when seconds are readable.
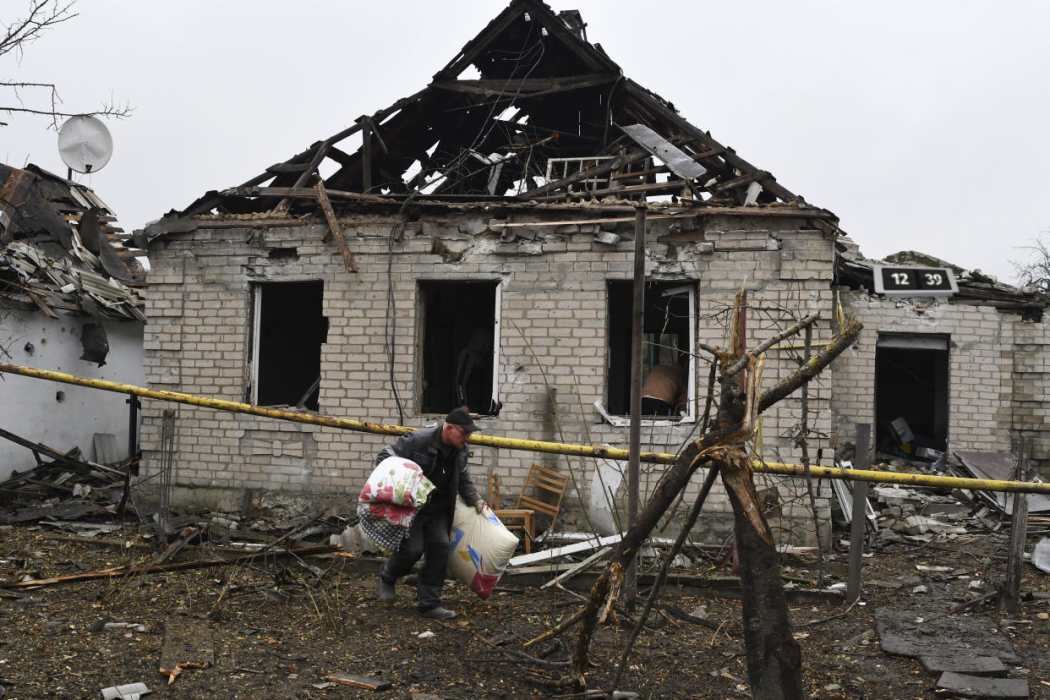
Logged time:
h=12 m=39
